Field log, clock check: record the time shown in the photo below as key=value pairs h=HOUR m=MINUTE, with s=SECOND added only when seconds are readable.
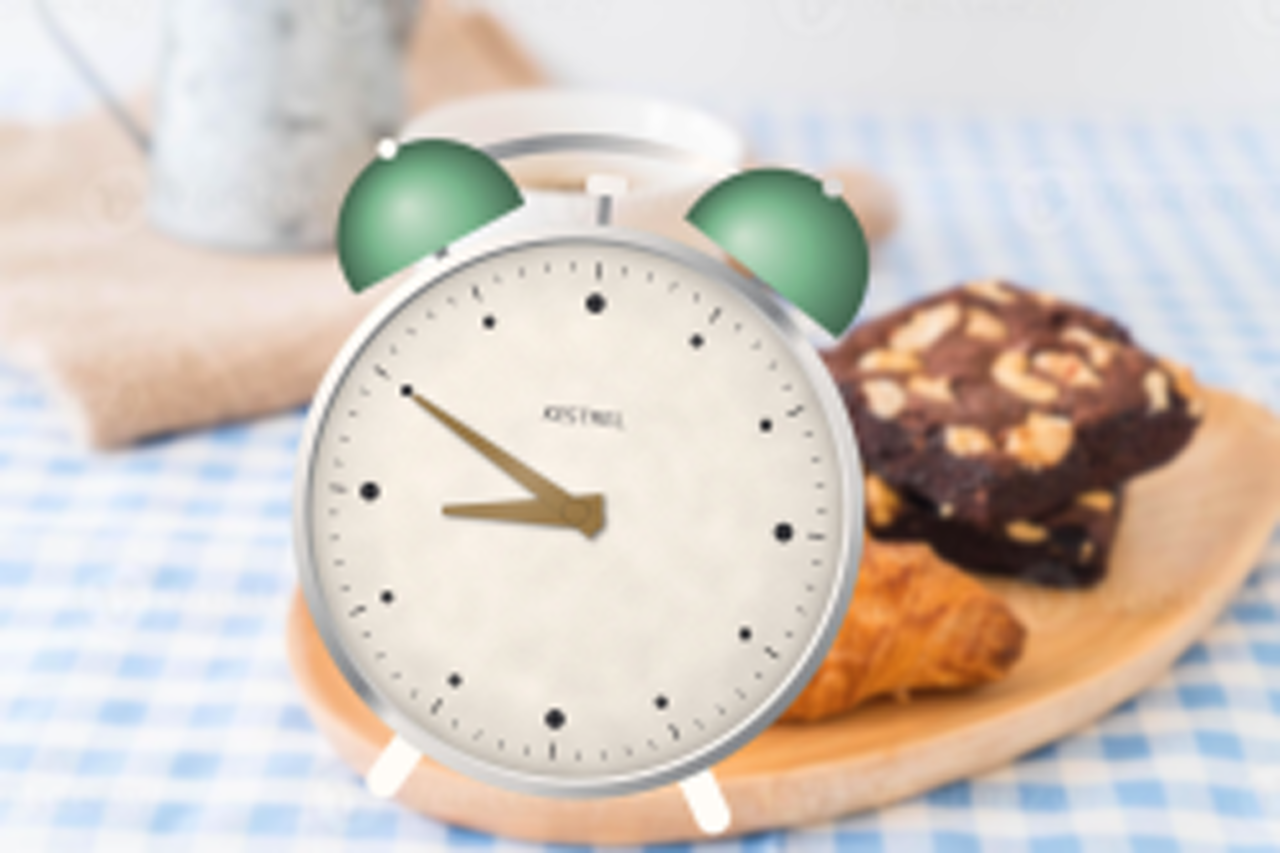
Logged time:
h=8 m=50
